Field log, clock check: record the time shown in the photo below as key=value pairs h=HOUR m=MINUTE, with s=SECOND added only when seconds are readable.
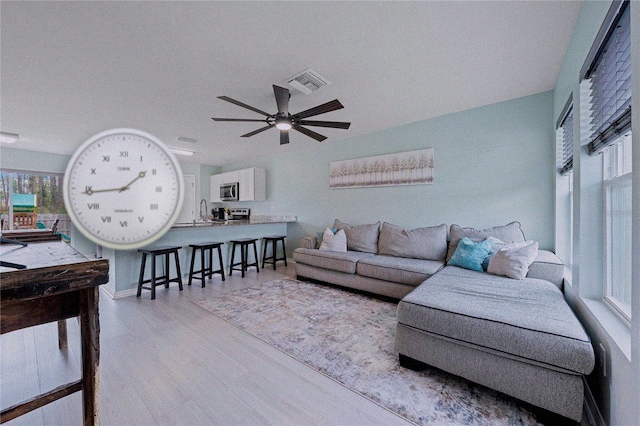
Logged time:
h=1 m=44
